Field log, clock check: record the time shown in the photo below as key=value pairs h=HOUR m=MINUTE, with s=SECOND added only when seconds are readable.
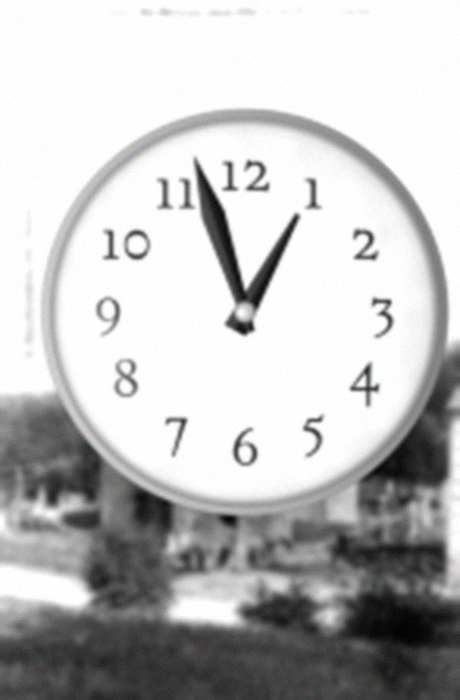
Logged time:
h=12 m=57
